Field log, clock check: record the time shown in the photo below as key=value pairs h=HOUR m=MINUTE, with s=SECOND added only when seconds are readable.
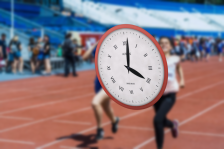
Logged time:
h=4 m=1
